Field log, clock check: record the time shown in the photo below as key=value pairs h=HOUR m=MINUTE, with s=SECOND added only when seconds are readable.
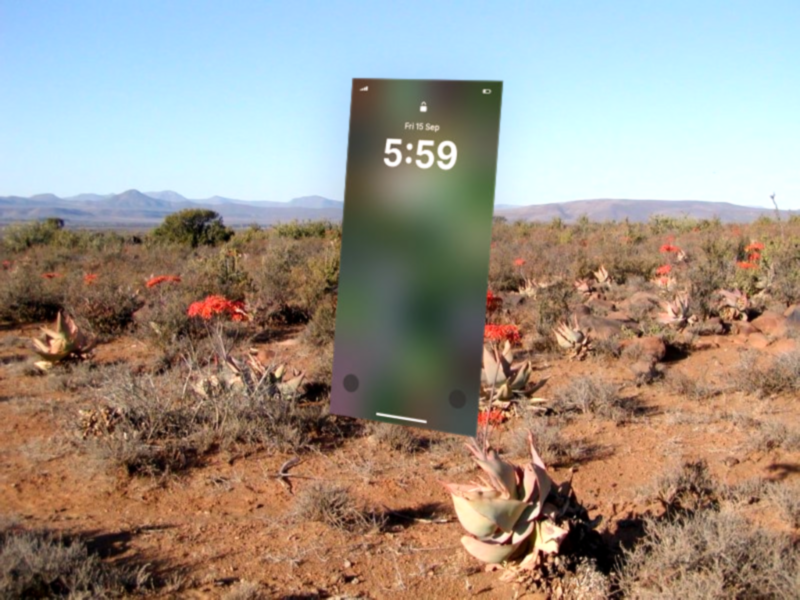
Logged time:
h=5 m=59
